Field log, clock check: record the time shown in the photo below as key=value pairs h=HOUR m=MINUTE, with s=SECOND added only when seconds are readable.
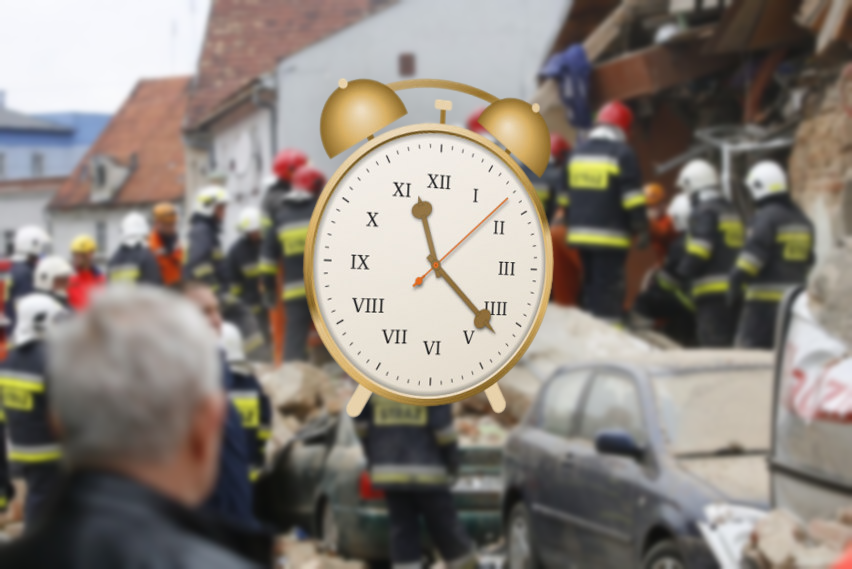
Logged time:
h=11 m=22 s=8
